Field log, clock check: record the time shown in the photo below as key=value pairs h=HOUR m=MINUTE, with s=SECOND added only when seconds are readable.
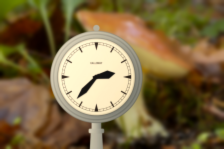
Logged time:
h=2 m=37
